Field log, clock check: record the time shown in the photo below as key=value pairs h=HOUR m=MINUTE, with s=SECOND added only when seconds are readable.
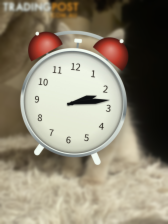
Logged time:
h=2 m=13
